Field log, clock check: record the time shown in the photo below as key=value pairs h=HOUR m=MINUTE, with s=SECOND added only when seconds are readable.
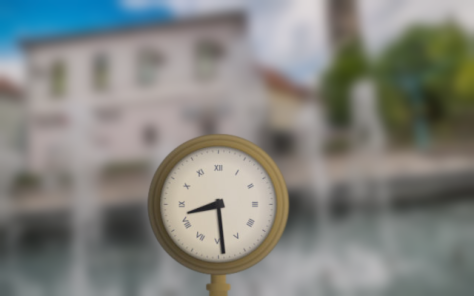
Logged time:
h=8 m=29
